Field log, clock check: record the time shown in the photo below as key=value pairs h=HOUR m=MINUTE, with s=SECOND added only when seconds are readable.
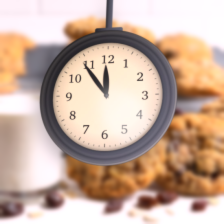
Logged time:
h=11 m=54
